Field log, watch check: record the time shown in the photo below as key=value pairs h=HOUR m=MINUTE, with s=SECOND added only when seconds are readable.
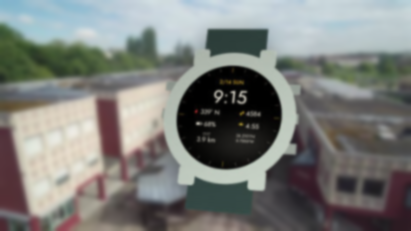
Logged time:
h=9 m=15
